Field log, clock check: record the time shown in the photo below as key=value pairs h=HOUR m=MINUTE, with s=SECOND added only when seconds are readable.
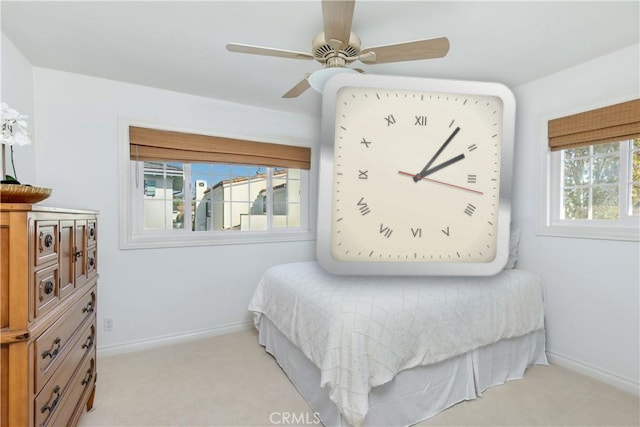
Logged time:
h=2 m=6 s=17
